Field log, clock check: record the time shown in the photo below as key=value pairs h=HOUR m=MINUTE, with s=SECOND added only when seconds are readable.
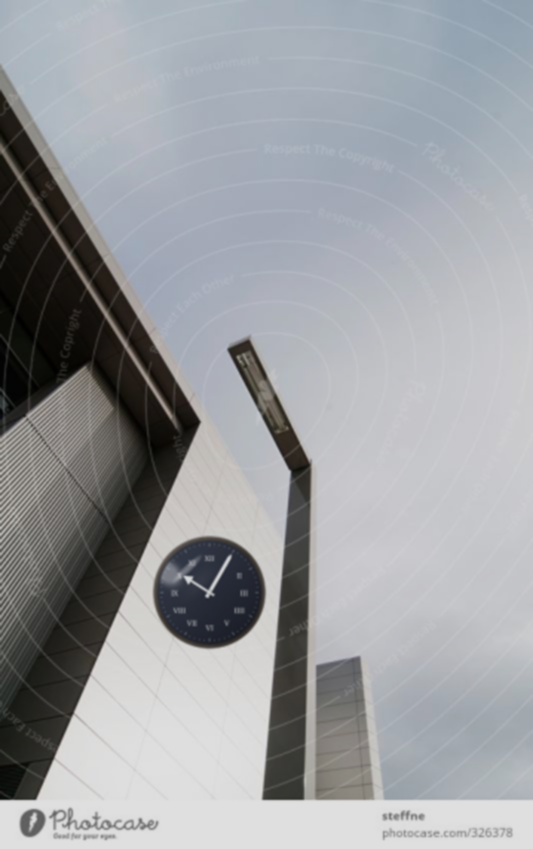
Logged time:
h=10 m=5
